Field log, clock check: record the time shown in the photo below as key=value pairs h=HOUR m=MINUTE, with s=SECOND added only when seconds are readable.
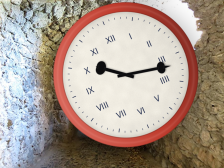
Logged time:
h=10 m=17
